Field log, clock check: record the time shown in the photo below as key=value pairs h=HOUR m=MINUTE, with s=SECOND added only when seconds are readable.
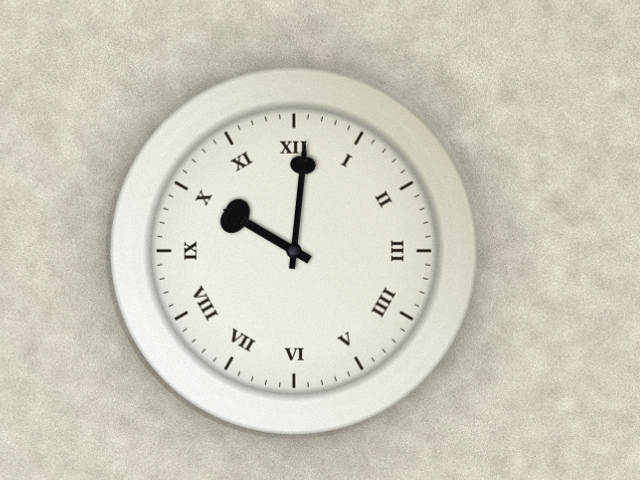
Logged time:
h=10 m=1
